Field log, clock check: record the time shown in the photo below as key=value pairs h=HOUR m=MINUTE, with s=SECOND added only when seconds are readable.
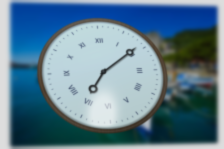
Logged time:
h=7 m=9
